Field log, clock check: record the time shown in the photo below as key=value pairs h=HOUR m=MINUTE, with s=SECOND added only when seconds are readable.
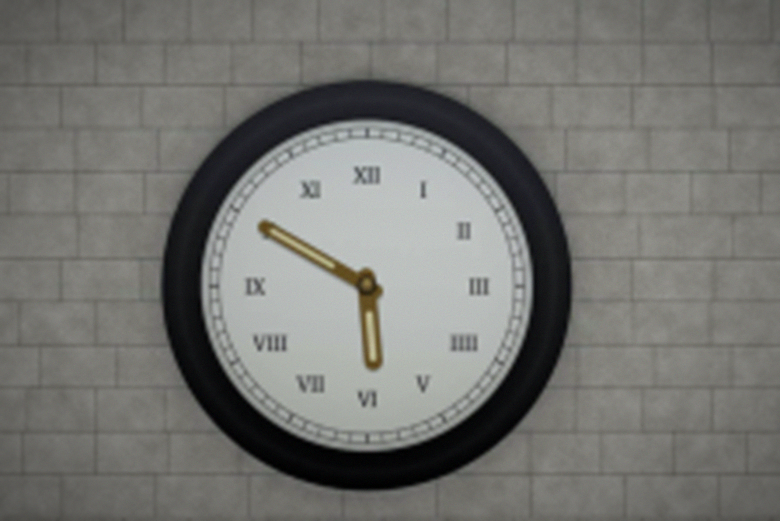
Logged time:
h=5 m=50
